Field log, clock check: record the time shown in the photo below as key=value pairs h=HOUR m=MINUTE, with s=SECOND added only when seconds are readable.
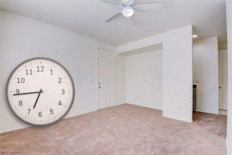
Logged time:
h=6 m=44
